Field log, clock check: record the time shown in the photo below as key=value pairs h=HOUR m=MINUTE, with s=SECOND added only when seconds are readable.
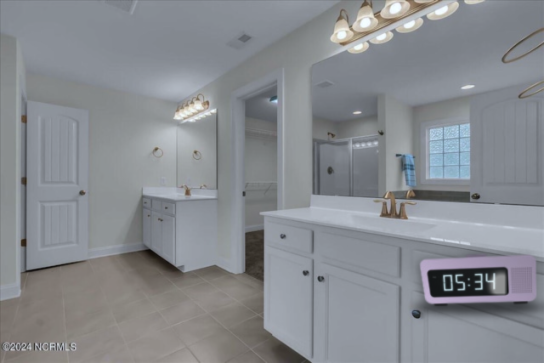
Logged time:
h=5 m=34
